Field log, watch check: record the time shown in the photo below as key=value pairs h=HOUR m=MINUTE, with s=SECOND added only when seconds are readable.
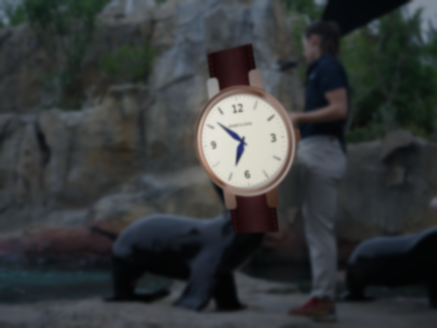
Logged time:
h=6 m=52
